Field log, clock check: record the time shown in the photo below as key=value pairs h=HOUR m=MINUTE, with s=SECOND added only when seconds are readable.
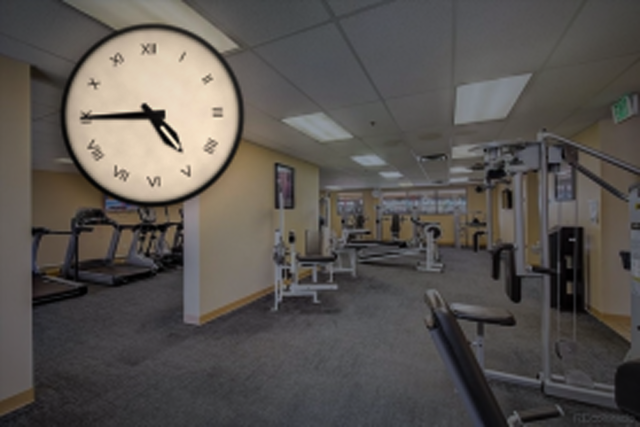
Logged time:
h=4 m=45
